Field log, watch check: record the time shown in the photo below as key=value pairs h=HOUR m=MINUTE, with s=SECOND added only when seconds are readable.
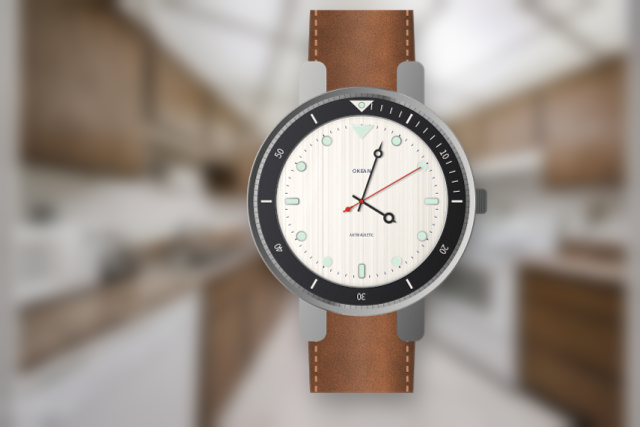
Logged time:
h=4 m=3 s=10
